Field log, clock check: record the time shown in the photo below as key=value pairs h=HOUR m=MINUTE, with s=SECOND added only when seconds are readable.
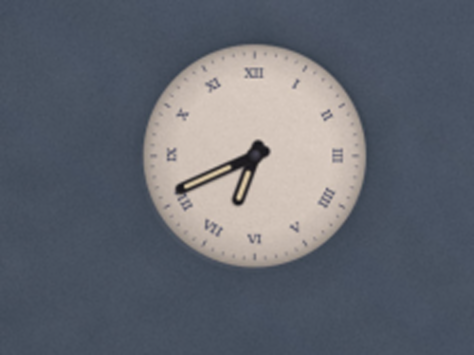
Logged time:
h=6 m=41
